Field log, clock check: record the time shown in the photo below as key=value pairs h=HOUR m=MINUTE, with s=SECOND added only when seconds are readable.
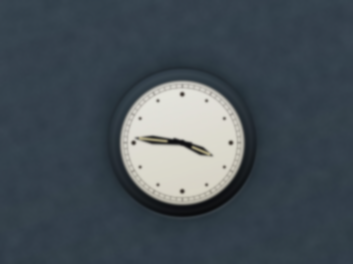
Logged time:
h=3 m=46
